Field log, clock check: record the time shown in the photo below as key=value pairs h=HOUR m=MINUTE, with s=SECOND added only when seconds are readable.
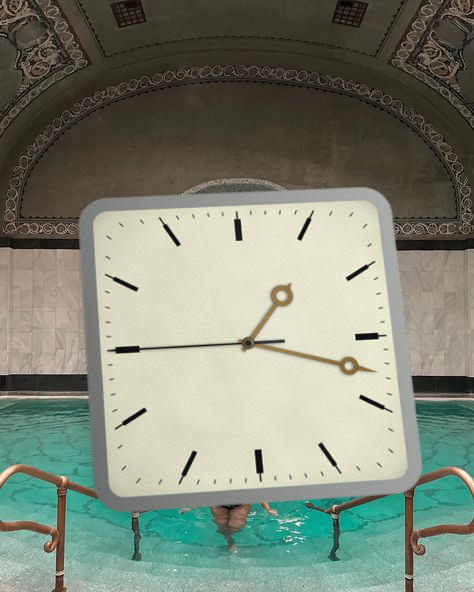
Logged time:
h=1 m=17 s=45
